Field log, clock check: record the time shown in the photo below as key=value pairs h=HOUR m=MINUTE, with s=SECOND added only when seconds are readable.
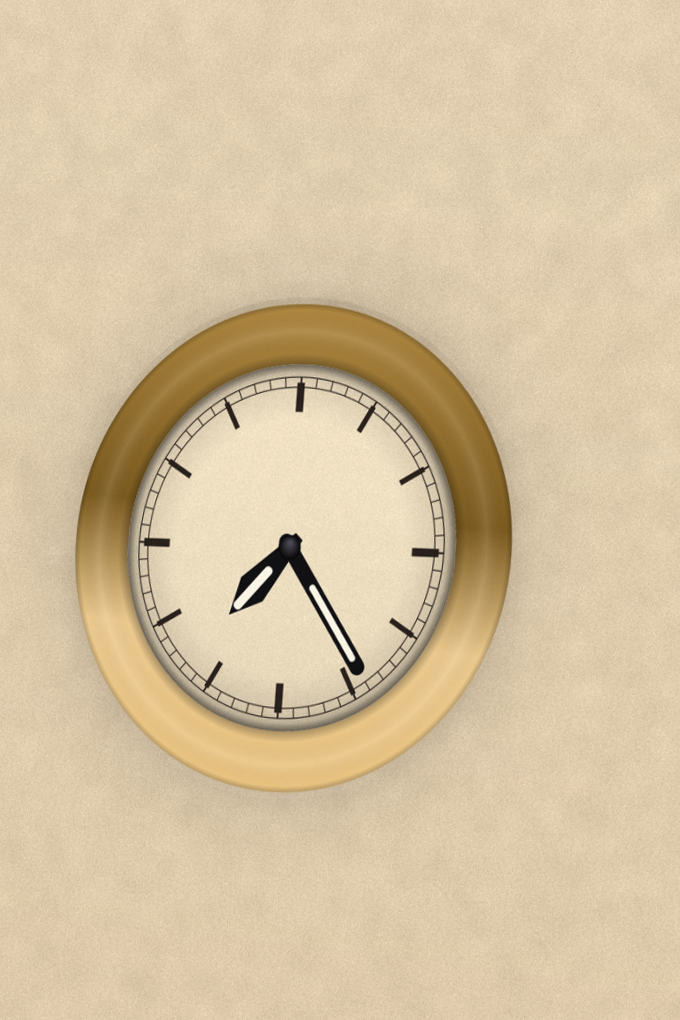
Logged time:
h=7 m=24
